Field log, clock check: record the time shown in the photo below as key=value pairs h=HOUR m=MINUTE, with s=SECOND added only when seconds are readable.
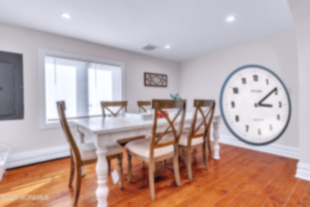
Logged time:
h=3 m=9
